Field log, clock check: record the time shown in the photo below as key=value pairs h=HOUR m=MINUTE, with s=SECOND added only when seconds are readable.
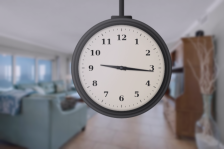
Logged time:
h=9 m=16
